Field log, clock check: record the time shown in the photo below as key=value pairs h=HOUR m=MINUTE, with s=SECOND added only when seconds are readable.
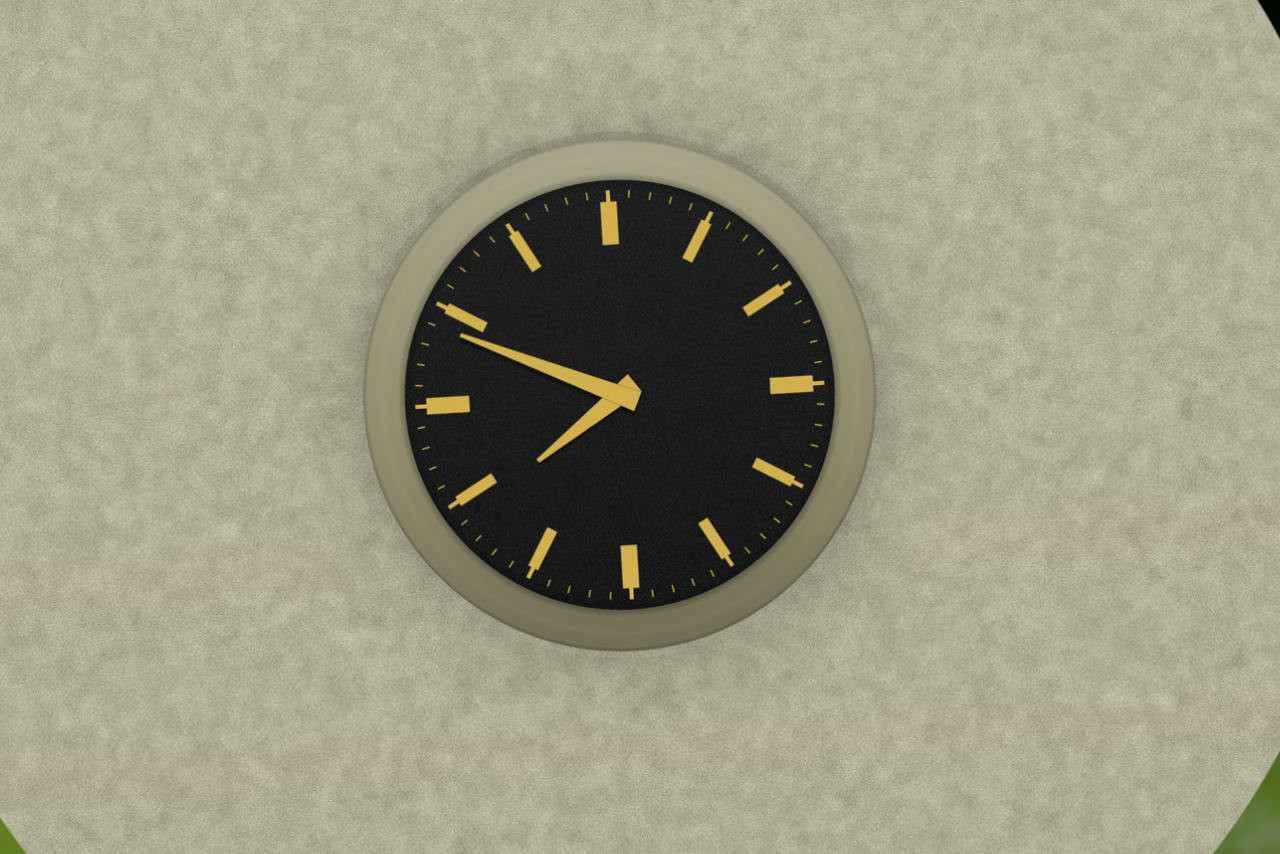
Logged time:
h=7 m=49
